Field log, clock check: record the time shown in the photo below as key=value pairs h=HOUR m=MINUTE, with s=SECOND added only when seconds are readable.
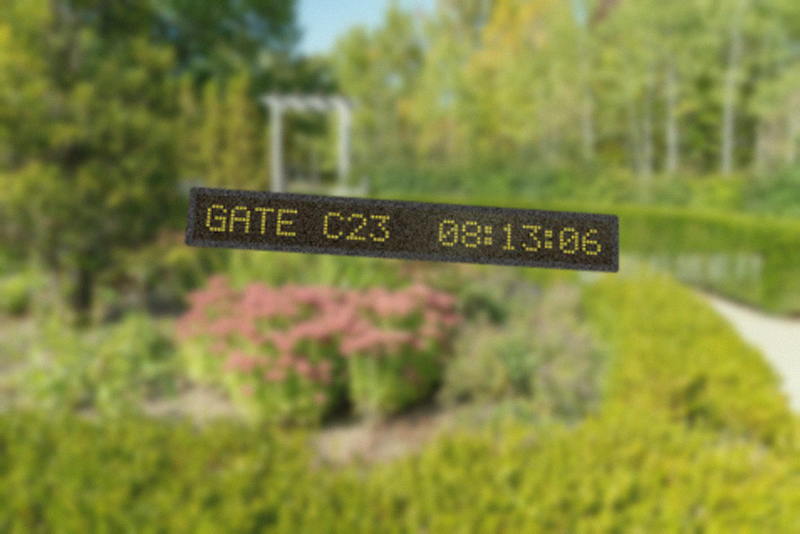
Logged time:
h=8 m=13 s=6
